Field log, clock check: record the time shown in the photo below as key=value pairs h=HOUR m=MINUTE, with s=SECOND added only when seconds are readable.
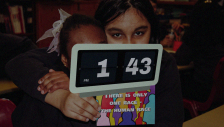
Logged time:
h=1 m=43
